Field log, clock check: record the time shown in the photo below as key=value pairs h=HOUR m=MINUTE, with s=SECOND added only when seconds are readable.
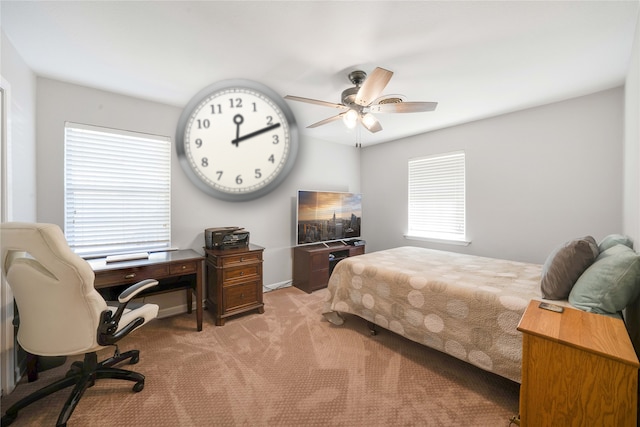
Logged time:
h=12 m=12
